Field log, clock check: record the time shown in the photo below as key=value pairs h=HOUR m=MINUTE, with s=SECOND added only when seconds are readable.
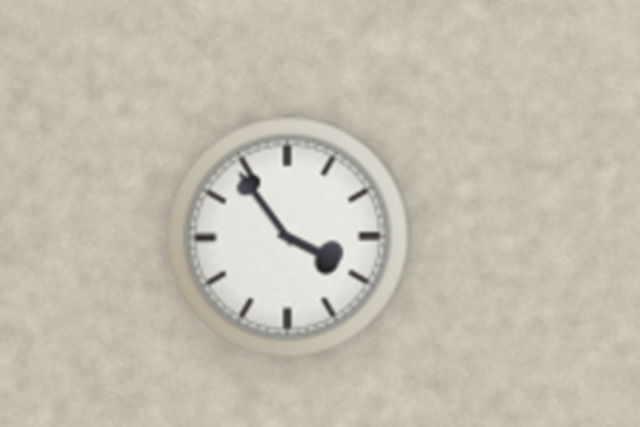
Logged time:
h=3 m=54
